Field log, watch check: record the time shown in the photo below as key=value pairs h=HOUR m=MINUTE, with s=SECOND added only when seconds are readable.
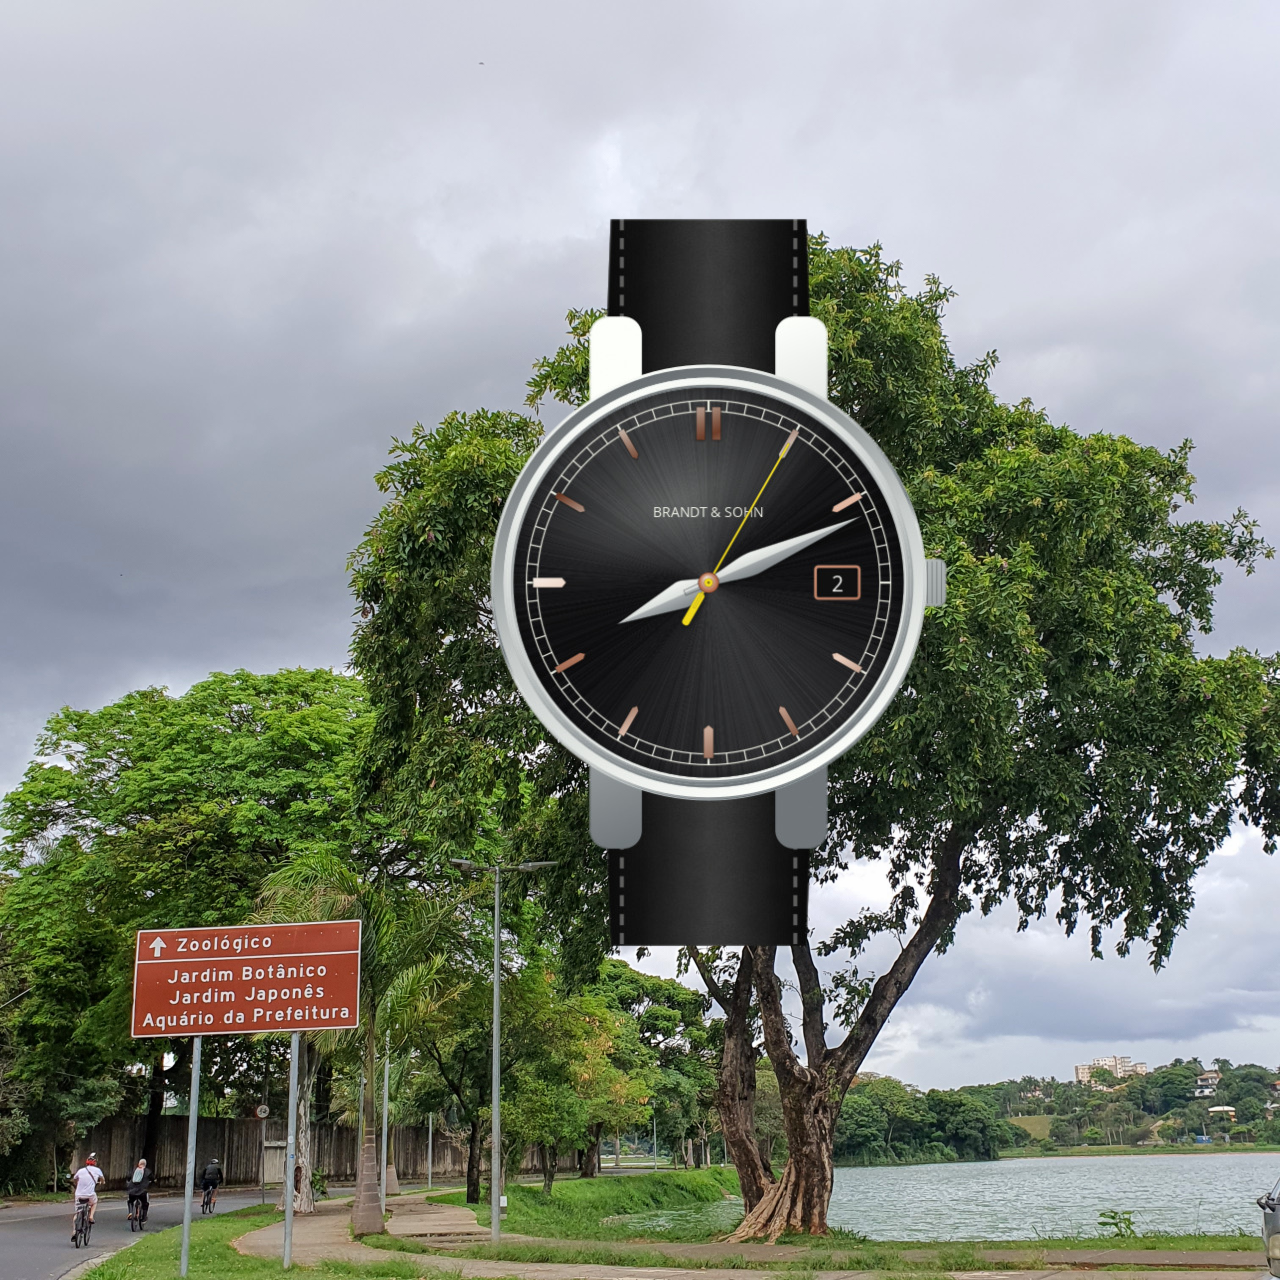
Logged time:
h=8 m=11 s=5
